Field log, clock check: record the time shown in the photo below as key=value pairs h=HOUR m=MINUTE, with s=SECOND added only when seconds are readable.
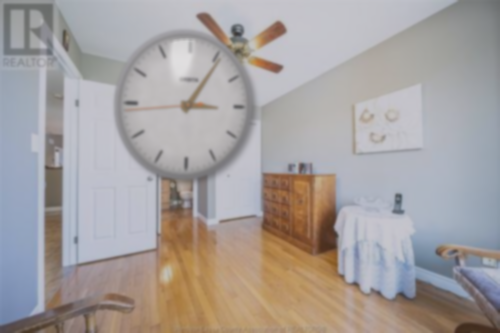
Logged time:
h=3 m=5 s=44
